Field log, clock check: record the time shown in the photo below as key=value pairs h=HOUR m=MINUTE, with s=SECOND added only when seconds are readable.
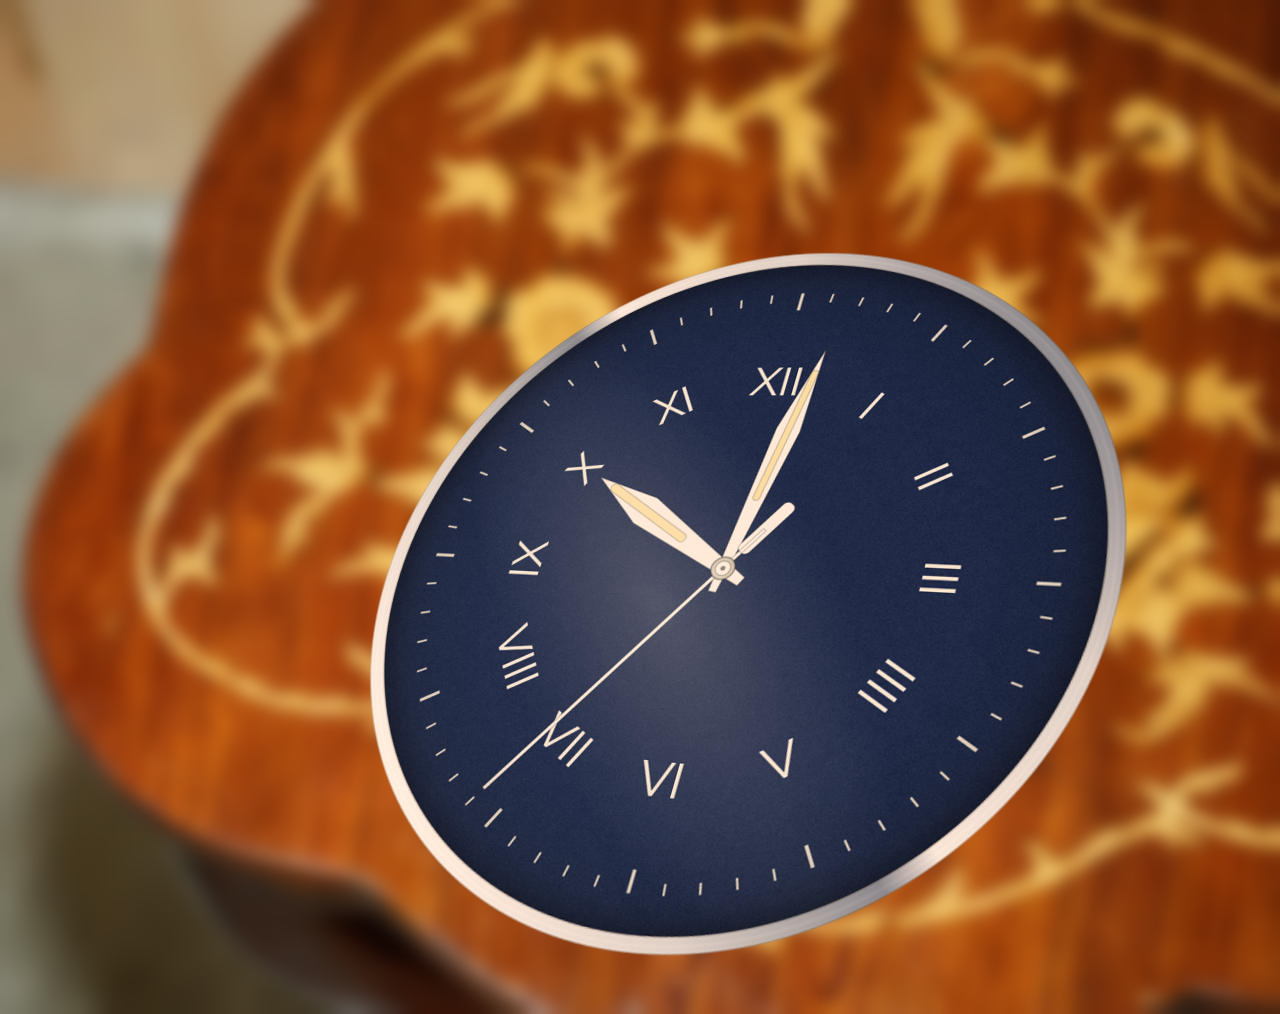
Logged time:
h=10 m=1 s=36
